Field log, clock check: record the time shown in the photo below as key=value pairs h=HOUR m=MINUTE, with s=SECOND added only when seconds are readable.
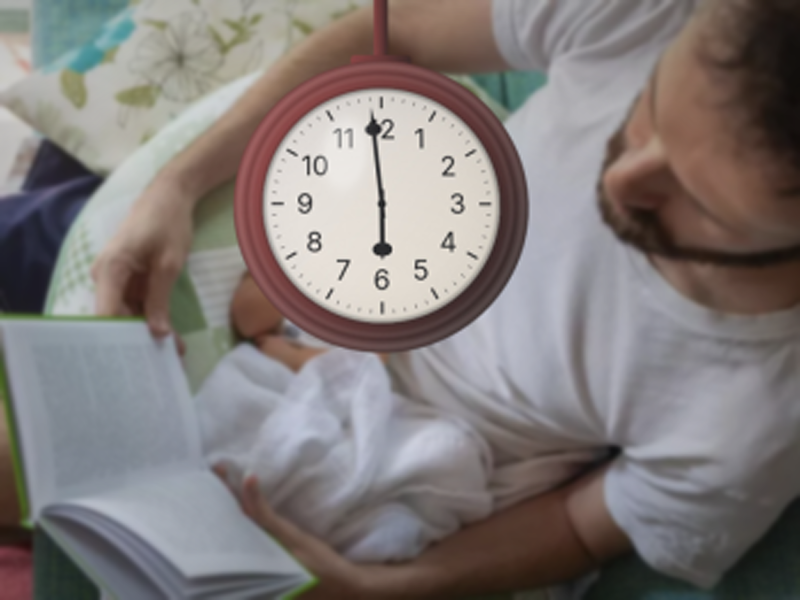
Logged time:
h=5 m=59
